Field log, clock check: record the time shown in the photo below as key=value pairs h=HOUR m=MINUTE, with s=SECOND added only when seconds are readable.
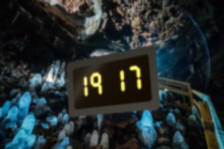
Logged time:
h=19 m=17
